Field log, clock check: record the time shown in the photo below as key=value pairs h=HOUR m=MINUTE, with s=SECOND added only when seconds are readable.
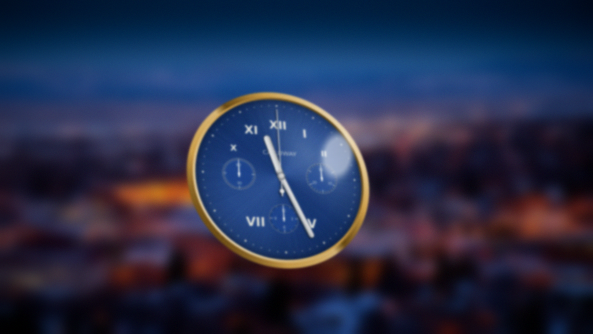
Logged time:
h=11 m=26
